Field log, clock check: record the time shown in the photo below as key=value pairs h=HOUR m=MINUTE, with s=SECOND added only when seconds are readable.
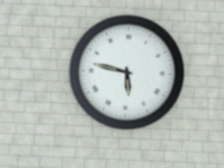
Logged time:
h=5 m=47
